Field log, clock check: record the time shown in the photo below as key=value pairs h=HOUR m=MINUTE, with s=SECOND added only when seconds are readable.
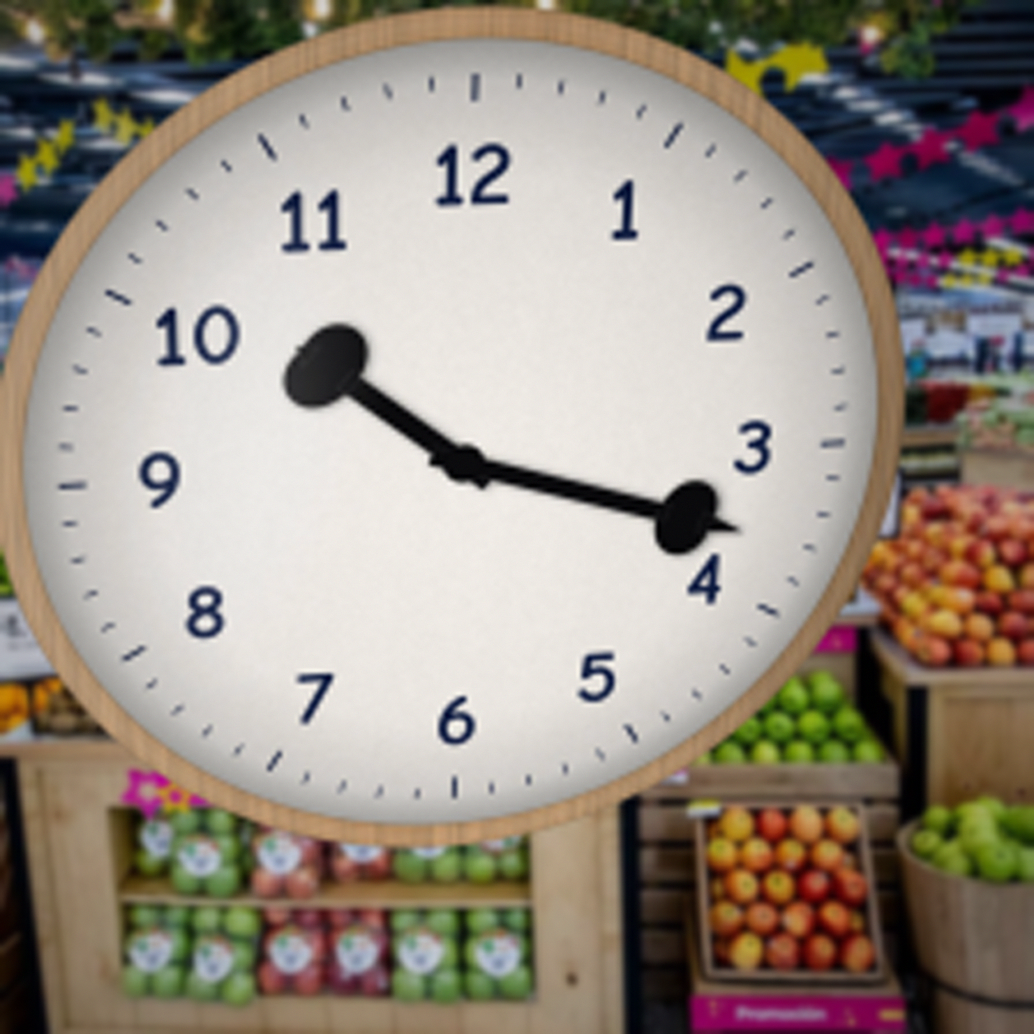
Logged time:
h=10 m=18
